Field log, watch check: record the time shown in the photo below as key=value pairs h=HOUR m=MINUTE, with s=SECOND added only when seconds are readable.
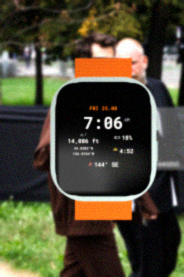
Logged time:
h=7 m=6
